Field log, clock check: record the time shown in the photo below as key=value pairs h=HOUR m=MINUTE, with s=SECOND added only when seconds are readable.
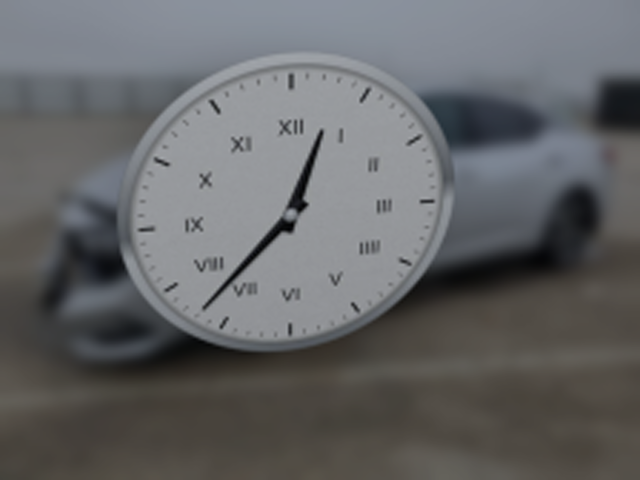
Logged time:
h=12 m=37
